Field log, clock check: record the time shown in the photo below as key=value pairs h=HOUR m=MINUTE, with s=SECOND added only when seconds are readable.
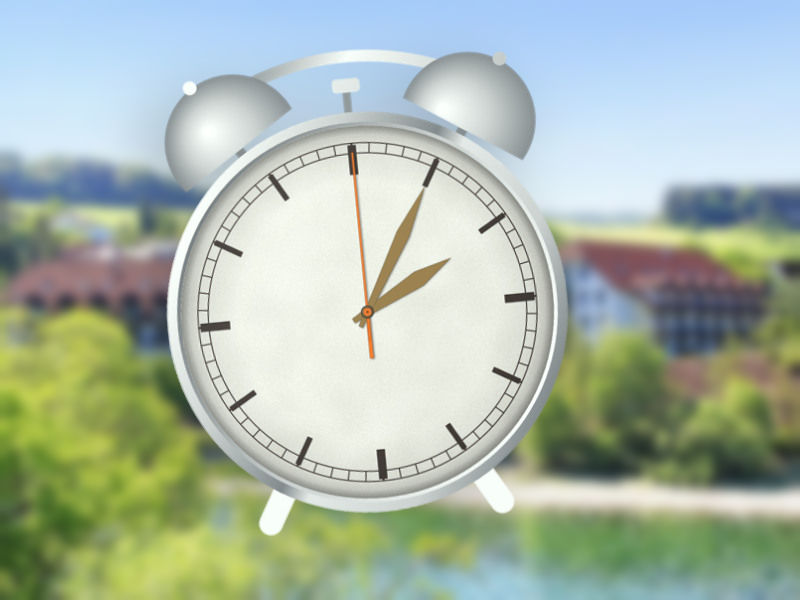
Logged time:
h=2 m=5 s=0
